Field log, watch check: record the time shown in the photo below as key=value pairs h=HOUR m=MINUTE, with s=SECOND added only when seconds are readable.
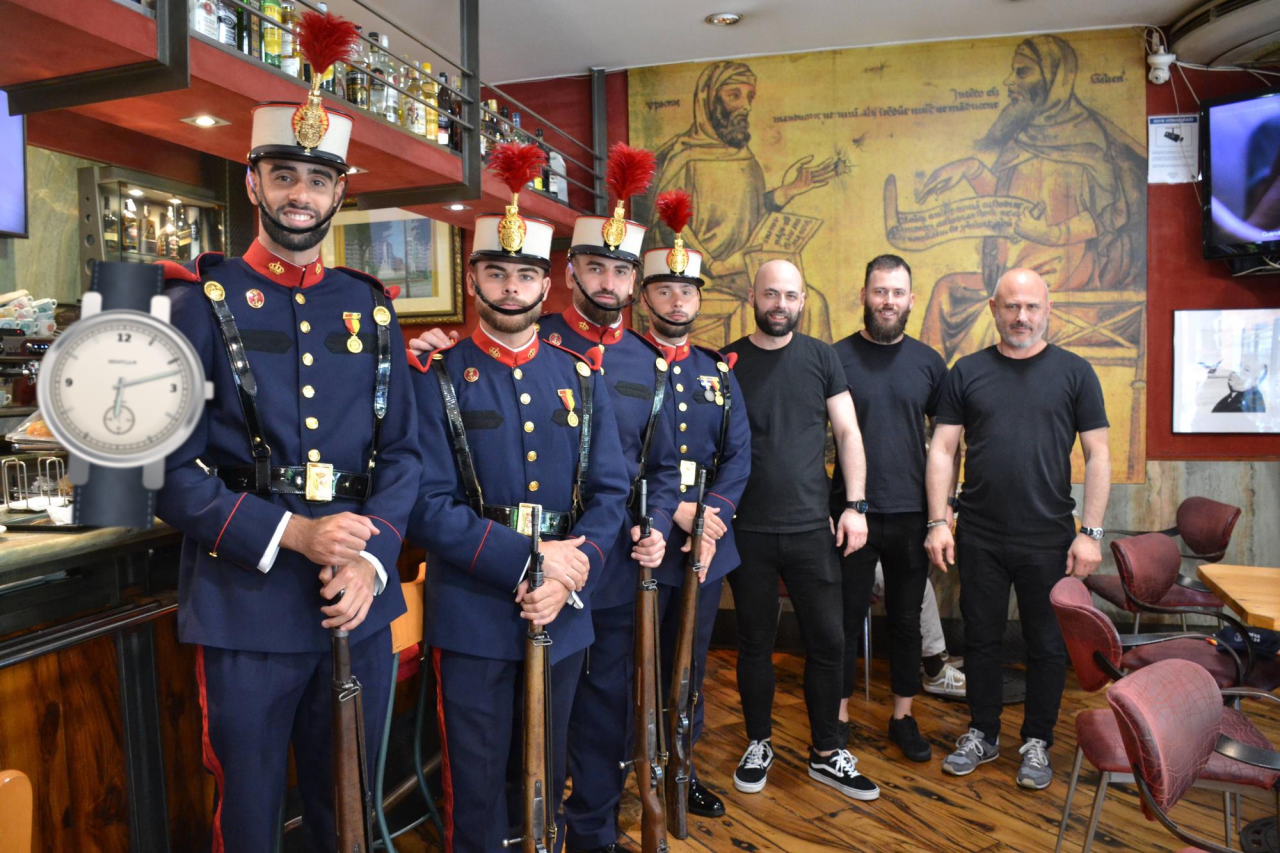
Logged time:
h=6 m=12
